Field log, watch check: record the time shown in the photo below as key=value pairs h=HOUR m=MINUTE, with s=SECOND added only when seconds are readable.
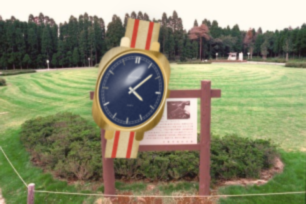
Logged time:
h=4 m=8
